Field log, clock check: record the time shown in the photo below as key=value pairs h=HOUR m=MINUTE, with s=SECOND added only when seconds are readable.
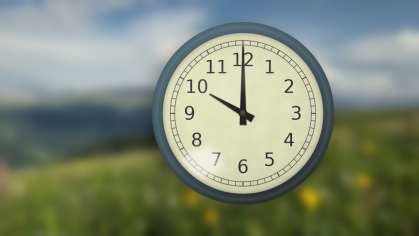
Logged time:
h=10 m=0
